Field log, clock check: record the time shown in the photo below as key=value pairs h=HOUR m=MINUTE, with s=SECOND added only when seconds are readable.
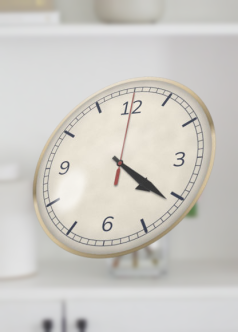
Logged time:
h=4 m=21 s=0
